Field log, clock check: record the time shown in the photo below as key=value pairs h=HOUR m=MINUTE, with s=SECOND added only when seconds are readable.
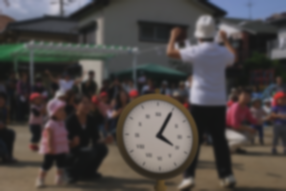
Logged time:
h=4 m=5
